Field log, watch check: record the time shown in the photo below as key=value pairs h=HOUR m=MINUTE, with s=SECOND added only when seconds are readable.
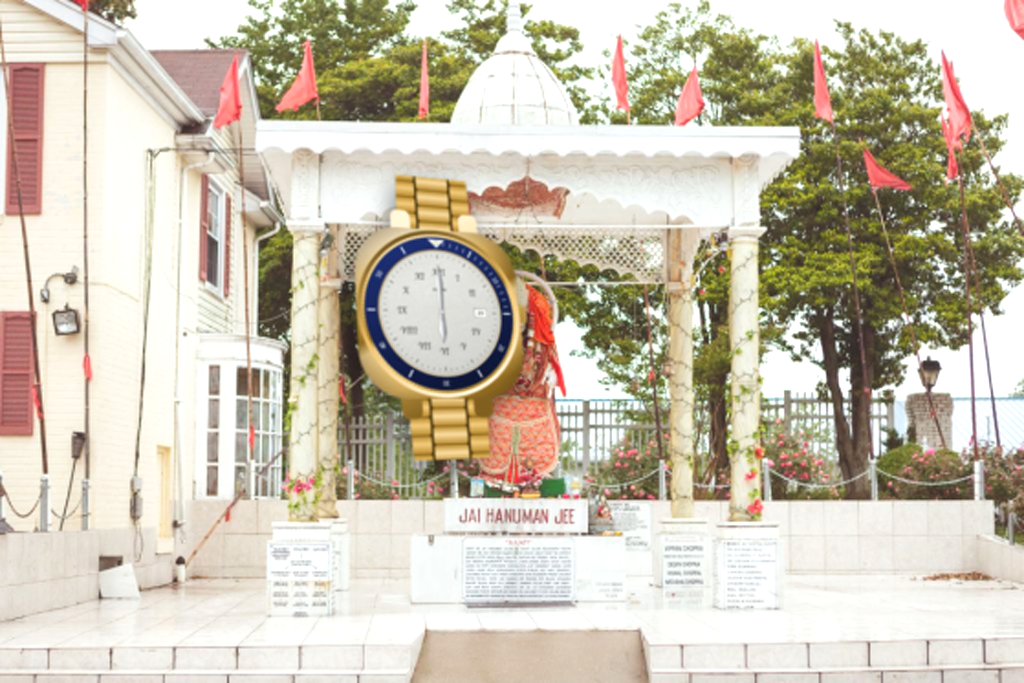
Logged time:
h=6 m=0
